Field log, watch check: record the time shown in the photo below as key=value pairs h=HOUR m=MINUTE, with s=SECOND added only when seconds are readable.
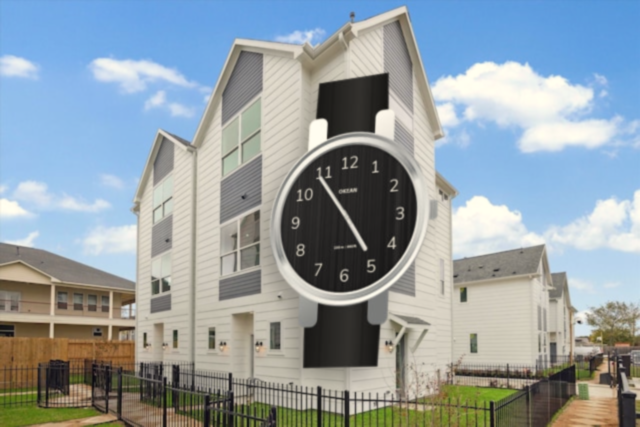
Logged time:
h=4 m=54
